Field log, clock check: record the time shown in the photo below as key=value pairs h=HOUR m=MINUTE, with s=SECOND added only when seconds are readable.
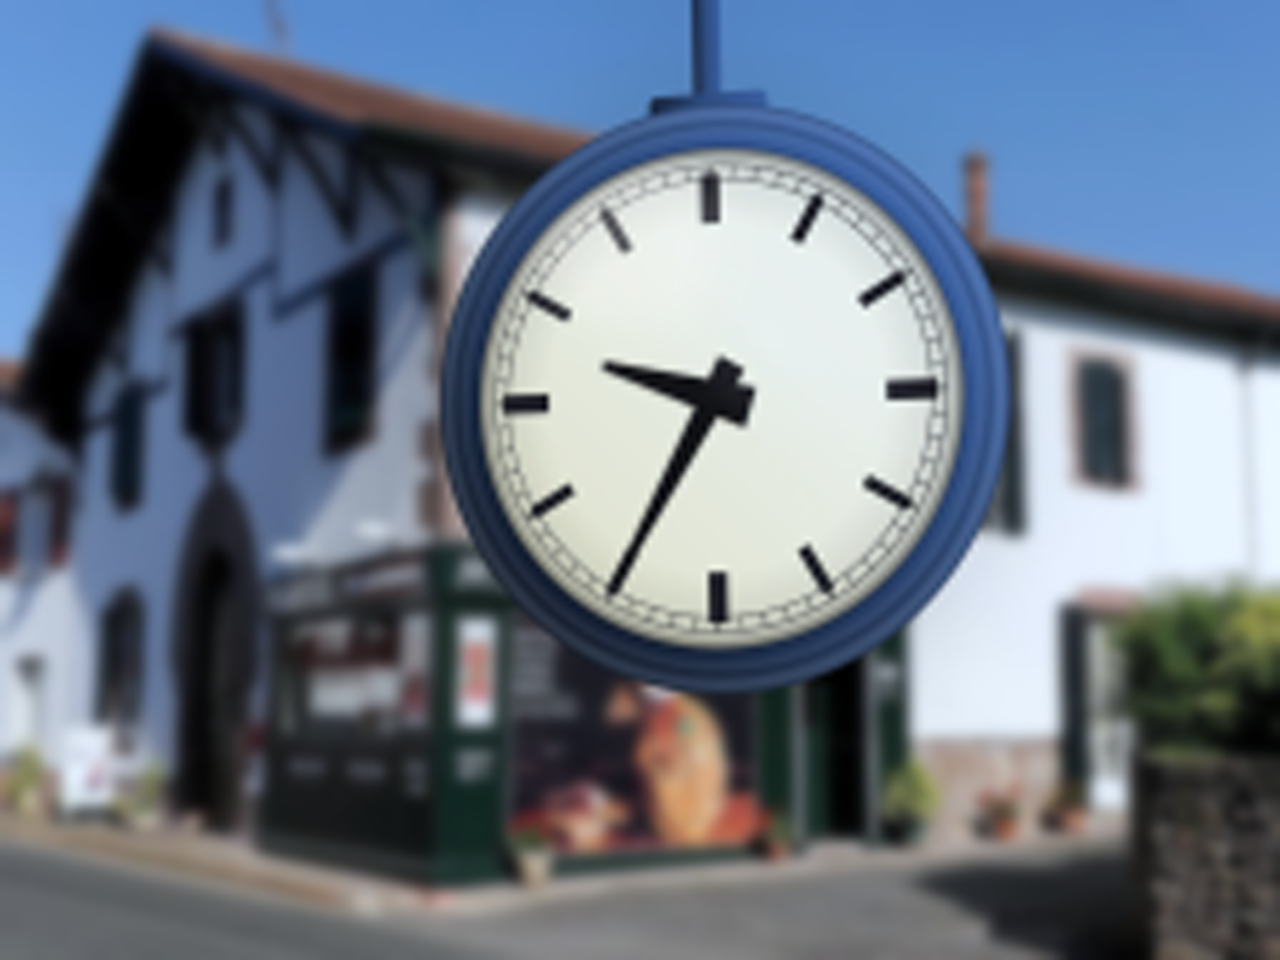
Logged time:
h=9 m=35
